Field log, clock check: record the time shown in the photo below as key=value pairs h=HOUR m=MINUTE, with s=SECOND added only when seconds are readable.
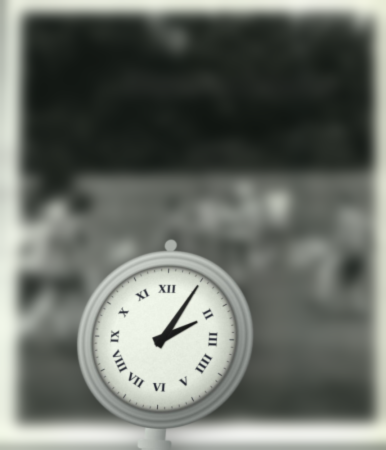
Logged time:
h=2 m=5
